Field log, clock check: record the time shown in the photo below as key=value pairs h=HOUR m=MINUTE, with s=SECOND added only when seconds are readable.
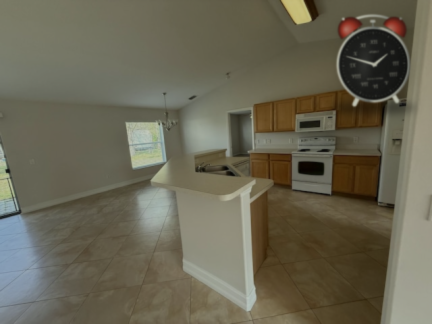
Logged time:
h=1 m=48
